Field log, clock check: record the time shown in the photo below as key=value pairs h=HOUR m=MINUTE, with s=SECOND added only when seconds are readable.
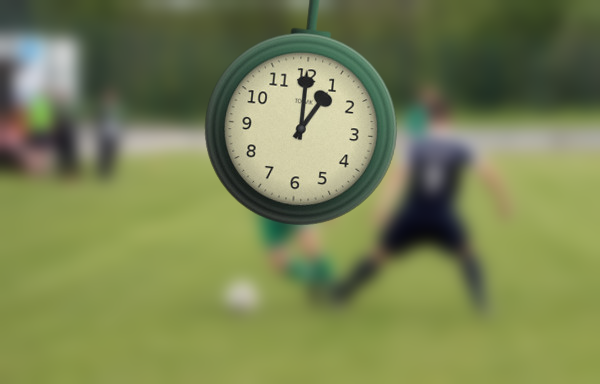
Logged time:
h=1 m=0
